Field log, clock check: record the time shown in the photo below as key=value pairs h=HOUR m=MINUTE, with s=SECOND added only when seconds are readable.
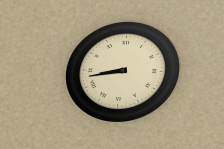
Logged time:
h=8 m=43
